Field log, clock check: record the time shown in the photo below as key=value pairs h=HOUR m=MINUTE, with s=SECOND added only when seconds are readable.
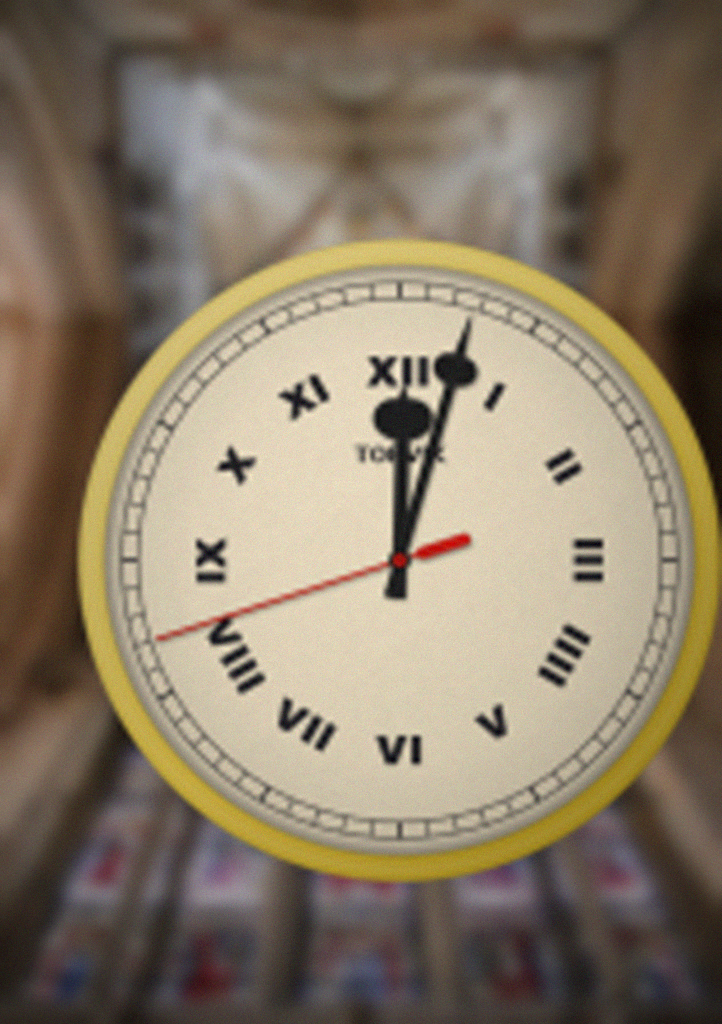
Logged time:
h=12 m=2 s=42
